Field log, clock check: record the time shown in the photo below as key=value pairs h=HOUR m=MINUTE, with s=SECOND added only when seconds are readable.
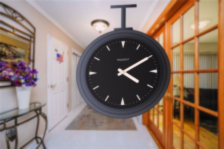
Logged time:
h=4 m=10
